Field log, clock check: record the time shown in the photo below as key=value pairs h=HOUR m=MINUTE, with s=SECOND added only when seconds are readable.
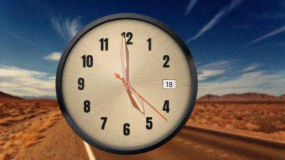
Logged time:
h=4 m=59 s=22
